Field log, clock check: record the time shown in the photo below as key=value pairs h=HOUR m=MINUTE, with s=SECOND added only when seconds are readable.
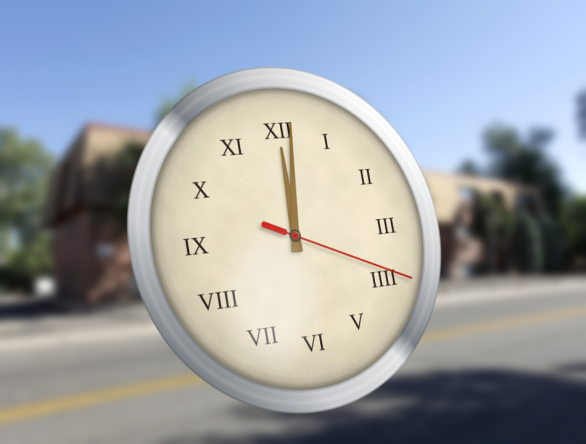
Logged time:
h=12 m=1 s=19
